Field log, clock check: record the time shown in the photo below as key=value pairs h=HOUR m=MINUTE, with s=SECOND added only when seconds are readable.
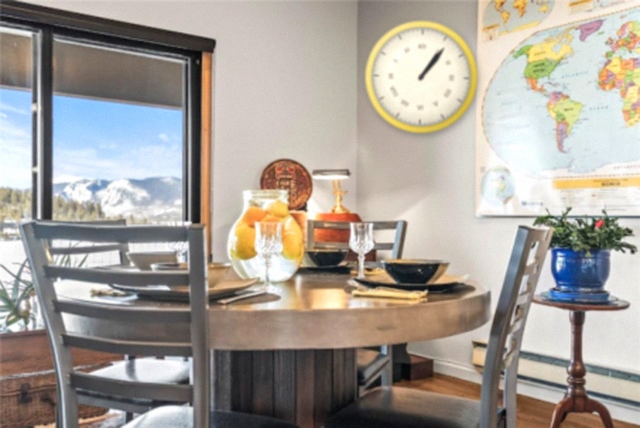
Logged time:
h=1 m=6
